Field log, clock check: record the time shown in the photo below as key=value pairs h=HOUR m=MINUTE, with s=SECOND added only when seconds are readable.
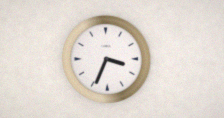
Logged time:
h=3 m=34
